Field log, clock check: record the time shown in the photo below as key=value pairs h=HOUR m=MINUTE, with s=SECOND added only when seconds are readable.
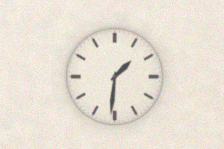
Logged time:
h=1 m=31
